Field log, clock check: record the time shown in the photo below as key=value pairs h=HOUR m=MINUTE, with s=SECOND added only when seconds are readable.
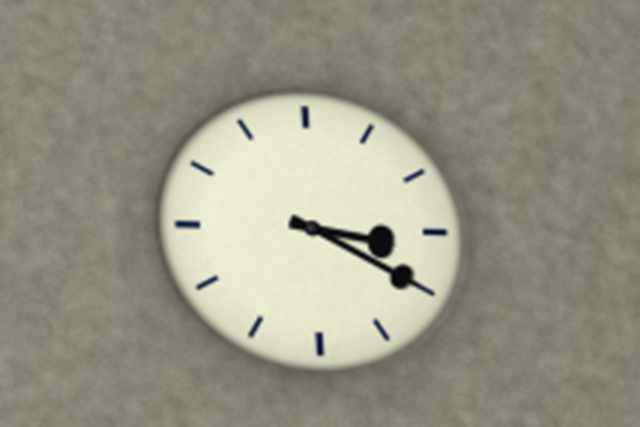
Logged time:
h=3 m=20
